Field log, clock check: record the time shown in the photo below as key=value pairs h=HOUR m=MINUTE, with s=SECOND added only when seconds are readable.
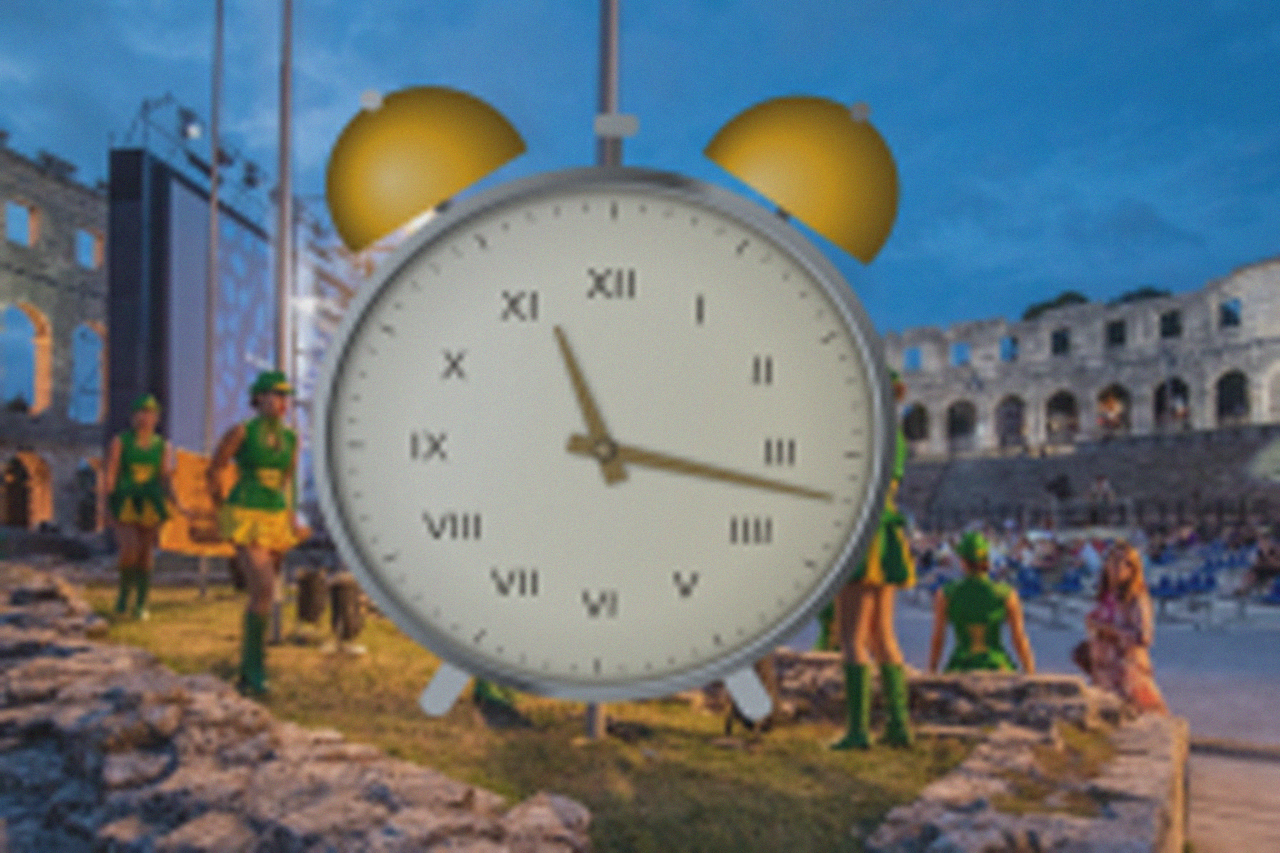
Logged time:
h=11 m=17
